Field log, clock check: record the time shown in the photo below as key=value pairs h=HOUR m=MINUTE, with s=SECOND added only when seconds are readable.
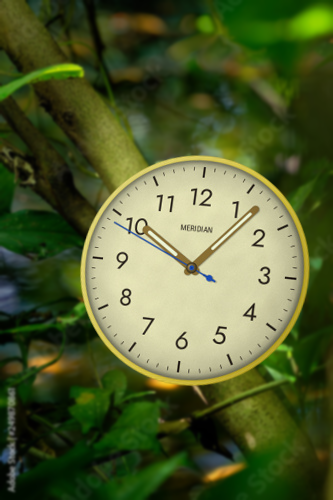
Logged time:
h=10 m=6 s=49
